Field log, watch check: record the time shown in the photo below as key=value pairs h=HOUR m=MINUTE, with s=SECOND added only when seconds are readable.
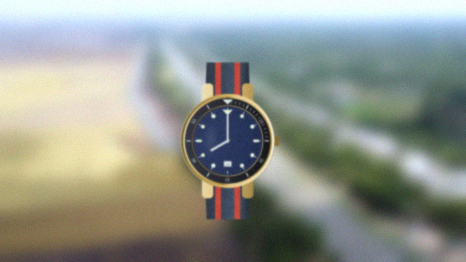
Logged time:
h=8 m=0
